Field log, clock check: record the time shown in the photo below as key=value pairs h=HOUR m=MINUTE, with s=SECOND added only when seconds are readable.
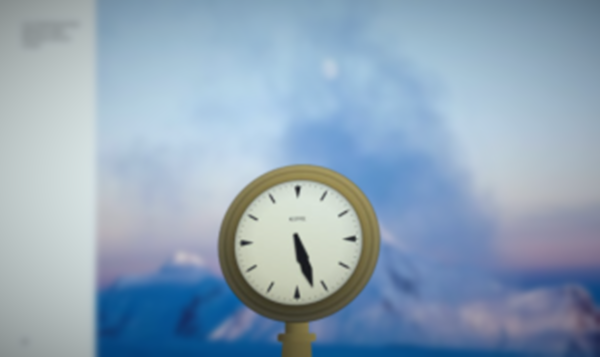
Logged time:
h=5 m=27
